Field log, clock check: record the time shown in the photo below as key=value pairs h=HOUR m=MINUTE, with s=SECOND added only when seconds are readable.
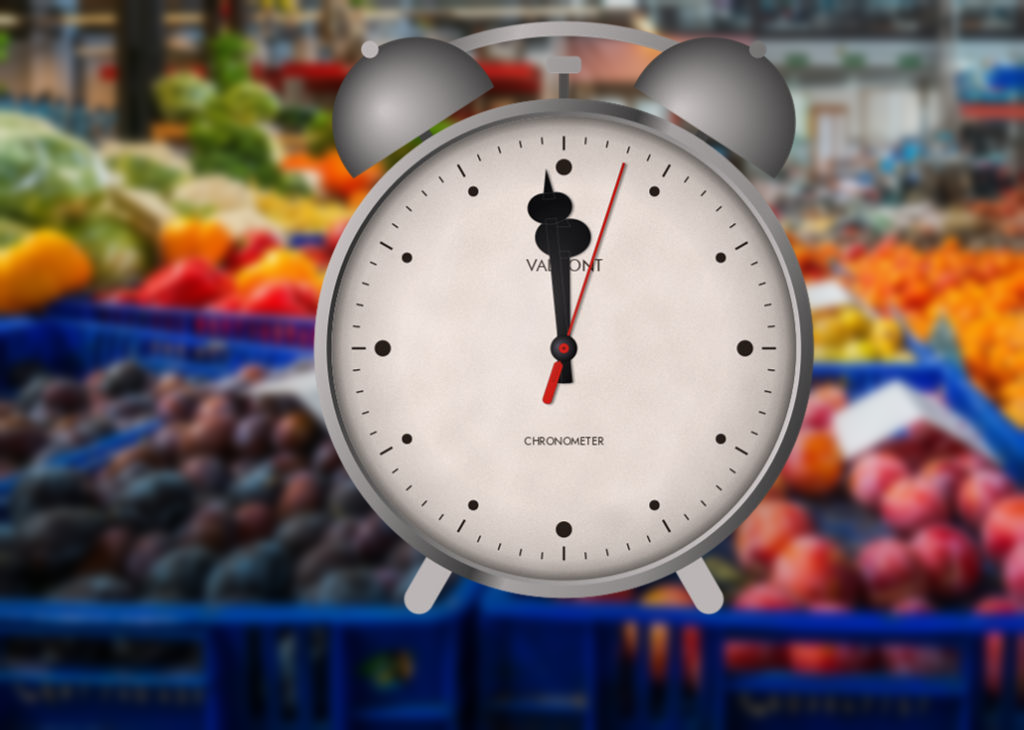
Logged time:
h=11 m=59 s=3
